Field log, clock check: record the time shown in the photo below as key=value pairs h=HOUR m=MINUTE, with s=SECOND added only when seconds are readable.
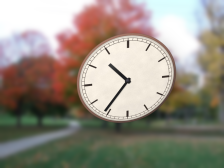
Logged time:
h=10 m=36
